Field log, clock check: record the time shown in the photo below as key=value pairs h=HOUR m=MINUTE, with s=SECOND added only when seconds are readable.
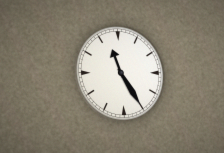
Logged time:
h=11 m=25
